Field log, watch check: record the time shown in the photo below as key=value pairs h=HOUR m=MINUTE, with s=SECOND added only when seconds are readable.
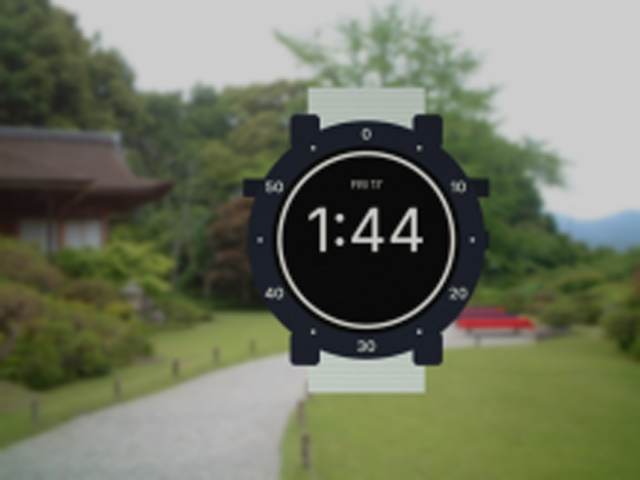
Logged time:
h=1 m=44
